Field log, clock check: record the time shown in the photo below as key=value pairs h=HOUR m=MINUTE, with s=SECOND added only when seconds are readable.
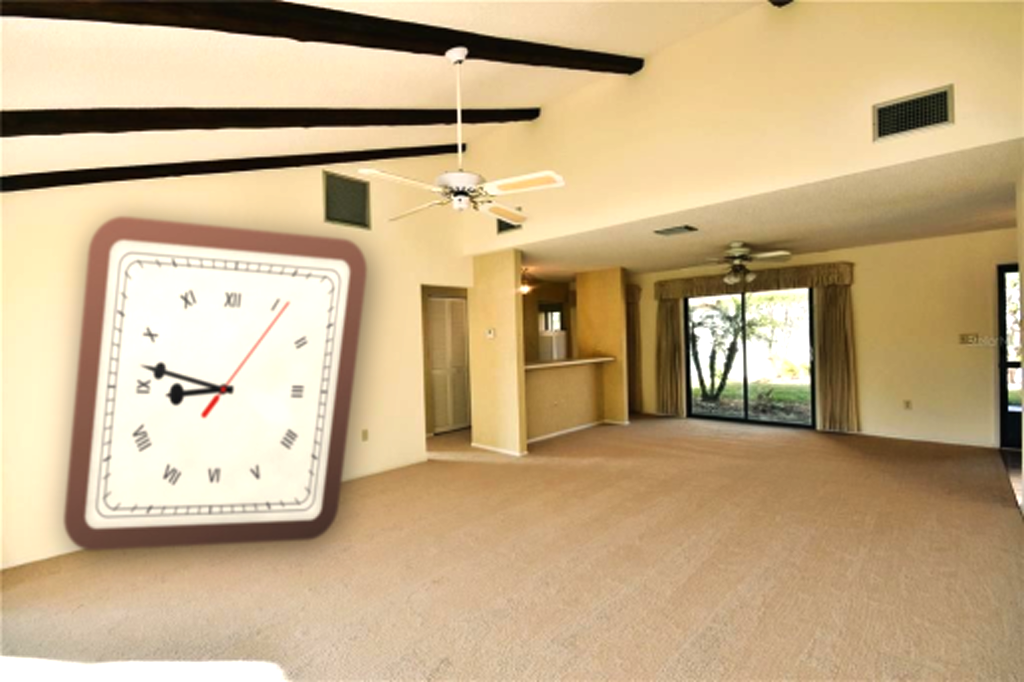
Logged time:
h=8 m=47 s=6
